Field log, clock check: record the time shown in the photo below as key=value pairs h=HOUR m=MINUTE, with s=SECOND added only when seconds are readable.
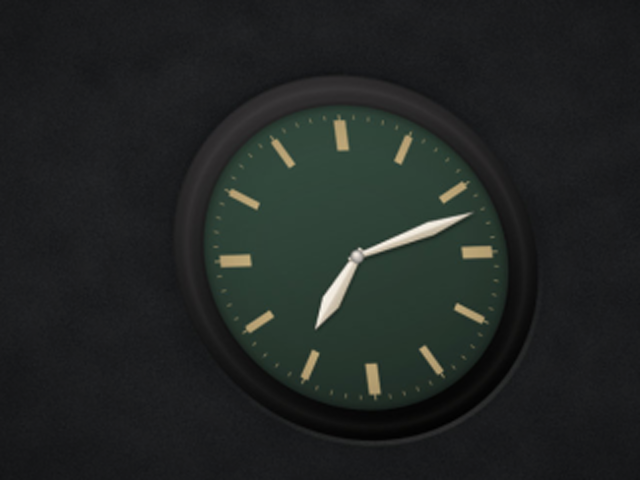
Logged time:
h=7 m=12
